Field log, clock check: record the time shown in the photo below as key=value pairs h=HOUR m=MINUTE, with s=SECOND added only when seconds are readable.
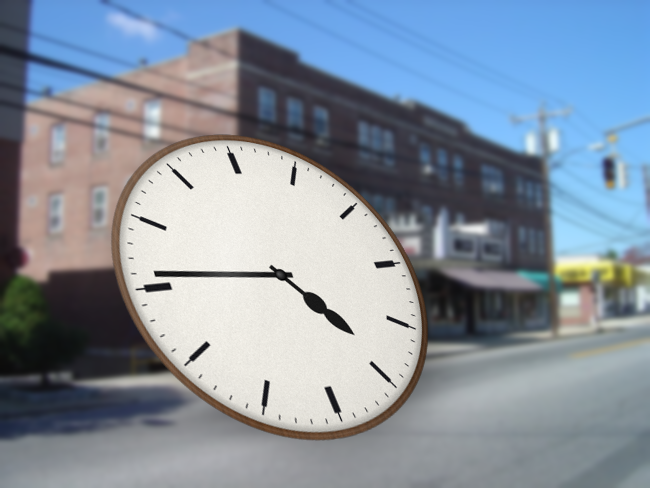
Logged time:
h=4 m=46
